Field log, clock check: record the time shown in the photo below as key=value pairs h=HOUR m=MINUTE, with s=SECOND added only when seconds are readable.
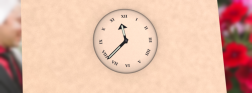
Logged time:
h=11 m=38
